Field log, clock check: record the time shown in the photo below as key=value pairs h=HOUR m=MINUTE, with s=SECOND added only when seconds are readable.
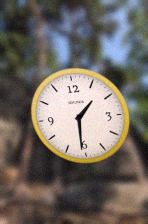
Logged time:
h=1 m=31
